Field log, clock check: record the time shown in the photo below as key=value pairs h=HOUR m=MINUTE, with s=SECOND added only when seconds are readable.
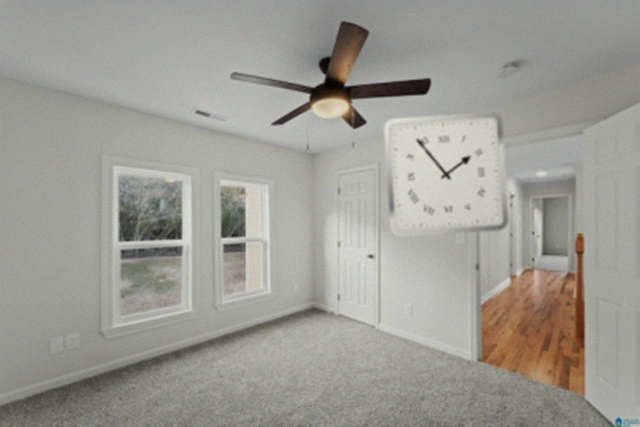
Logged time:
h=1 m=54
